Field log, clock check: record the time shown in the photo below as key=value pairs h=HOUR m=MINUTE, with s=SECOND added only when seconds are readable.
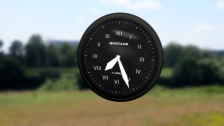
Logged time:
h=7 m=26
